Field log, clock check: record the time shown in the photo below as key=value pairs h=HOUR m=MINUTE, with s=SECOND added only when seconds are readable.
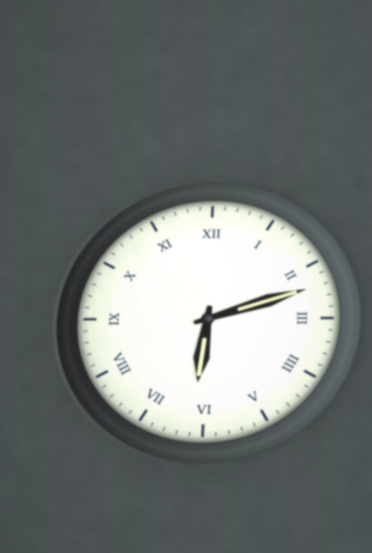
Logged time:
h=6 m=12
